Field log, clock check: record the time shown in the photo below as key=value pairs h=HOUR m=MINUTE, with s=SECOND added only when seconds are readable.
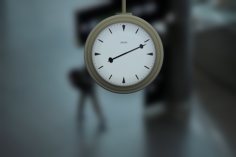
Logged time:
h=8 m=11
